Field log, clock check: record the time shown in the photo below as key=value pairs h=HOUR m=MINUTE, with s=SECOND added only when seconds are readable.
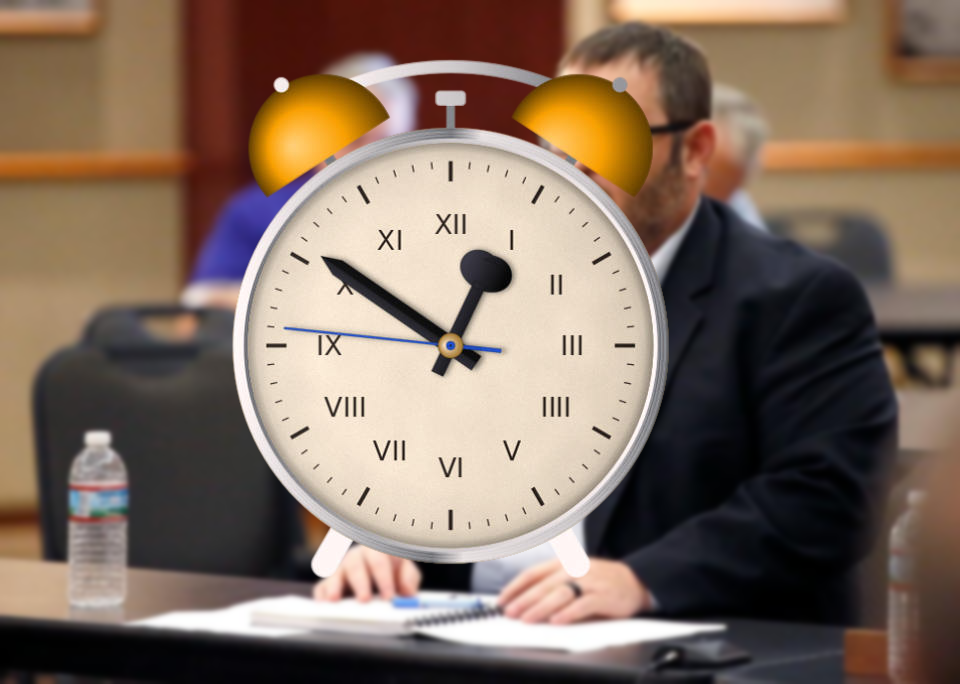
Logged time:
h=12 m=50 s=46
